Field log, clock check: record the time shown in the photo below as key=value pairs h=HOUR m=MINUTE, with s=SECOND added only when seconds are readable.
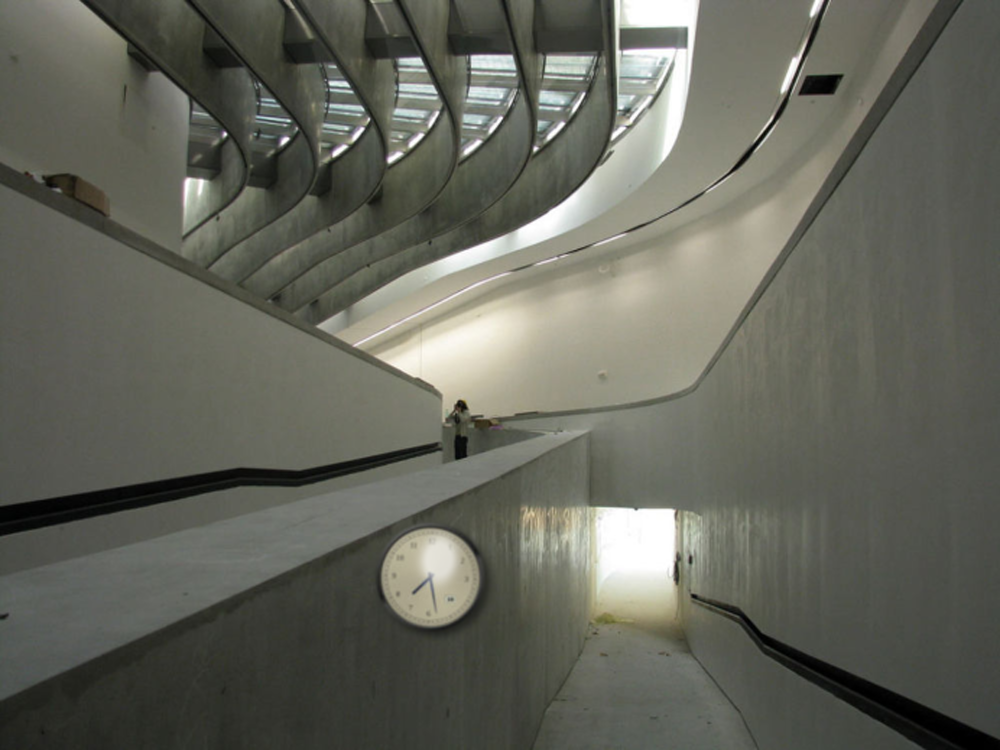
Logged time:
h=7 m=28
